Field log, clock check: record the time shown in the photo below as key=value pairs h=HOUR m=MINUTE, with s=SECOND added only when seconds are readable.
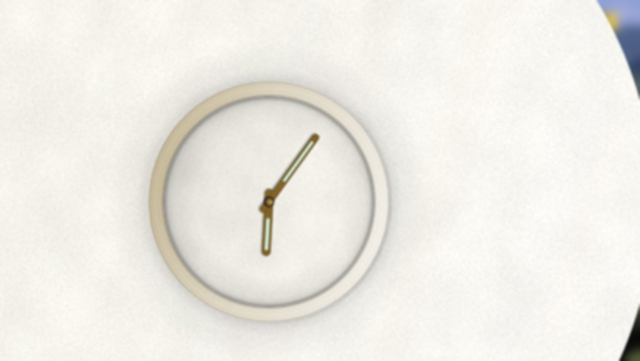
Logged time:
h=6 m=6
